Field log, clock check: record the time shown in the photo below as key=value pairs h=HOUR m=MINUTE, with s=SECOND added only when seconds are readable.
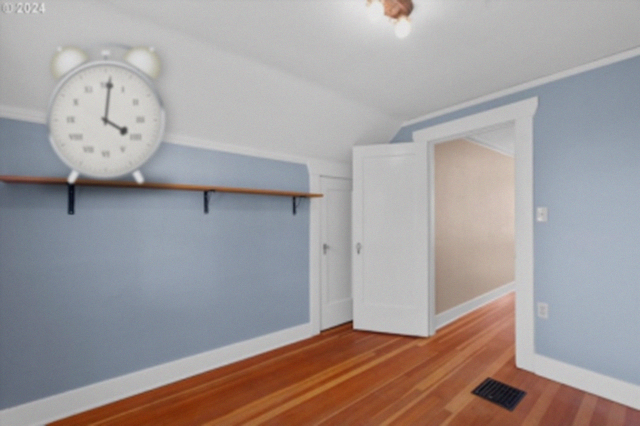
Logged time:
h=4 m=1
